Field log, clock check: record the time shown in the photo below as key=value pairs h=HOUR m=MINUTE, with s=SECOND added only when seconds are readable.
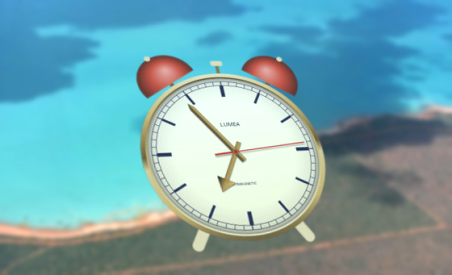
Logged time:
h=6 m=54 s=14
